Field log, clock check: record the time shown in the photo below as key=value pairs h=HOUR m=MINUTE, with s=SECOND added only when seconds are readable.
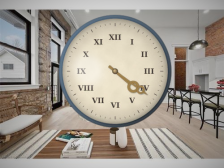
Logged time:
h=4 m=21
